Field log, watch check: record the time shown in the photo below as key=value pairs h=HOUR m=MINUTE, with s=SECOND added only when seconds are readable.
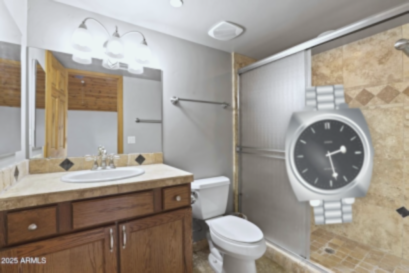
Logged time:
h=2 m=28
